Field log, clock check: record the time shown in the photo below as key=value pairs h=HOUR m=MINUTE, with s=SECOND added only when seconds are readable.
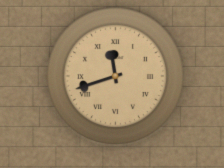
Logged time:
h=11 m=42
